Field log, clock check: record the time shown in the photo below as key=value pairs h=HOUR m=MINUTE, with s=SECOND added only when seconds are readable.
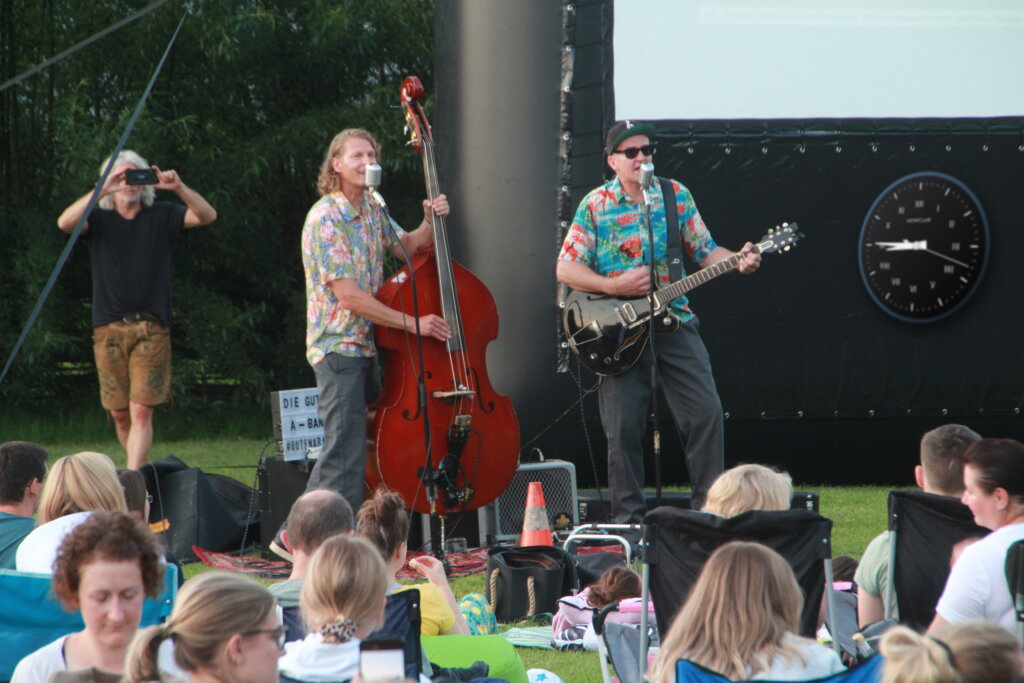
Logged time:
h=8 m=45 s=18
